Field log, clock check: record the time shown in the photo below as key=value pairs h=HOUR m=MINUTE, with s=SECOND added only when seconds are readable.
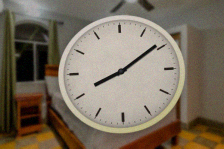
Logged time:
h=8 m=9
